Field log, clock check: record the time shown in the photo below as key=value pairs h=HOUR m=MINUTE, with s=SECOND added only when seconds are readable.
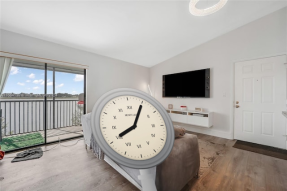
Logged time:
h=8 m=5
